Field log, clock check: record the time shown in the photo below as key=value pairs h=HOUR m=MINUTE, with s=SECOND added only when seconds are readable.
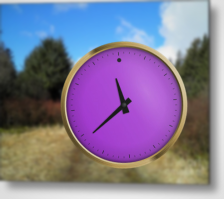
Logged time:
h=11 m=39
